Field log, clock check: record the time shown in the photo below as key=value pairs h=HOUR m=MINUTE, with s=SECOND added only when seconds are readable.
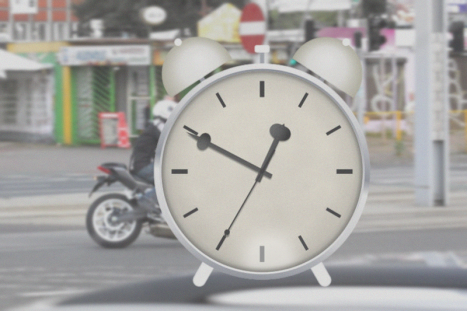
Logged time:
h=12 m=49 s=35
